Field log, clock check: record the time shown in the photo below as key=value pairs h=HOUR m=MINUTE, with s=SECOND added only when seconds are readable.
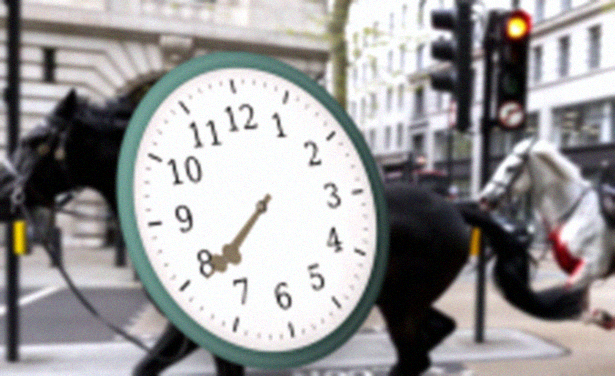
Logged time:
h=7 m=39
